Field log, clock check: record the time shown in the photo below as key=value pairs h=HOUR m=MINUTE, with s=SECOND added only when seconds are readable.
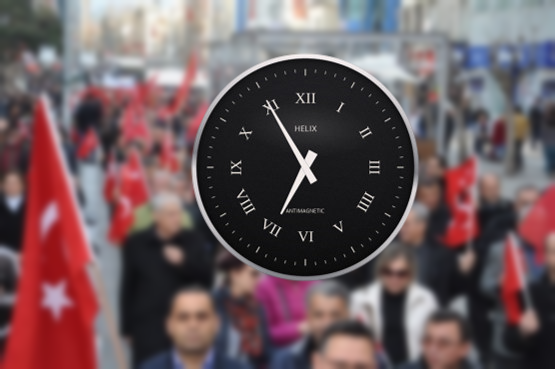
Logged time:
h=6 m=55
